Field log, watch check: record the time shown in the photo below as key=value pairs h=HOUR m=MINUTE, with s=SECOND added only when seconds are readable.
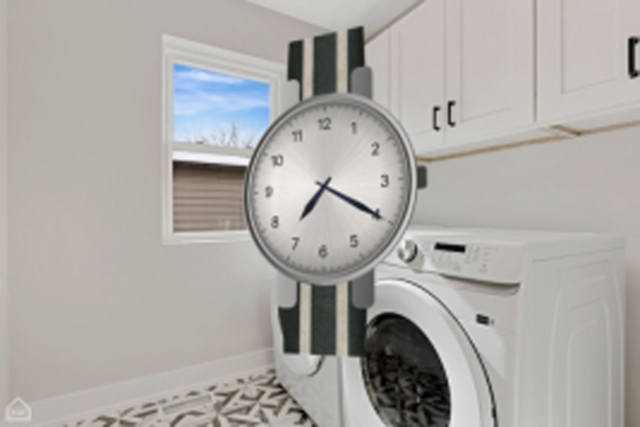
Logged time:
h=7 m=20
